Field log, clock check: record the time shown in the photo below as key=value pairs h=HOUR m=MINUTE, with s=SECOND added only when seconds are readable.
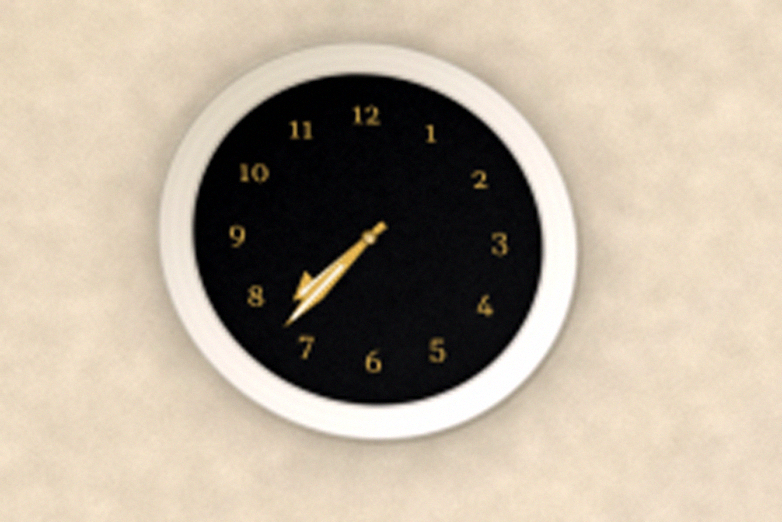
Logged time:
h=7 m=37
